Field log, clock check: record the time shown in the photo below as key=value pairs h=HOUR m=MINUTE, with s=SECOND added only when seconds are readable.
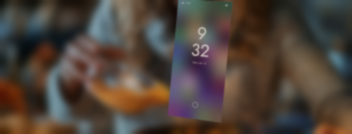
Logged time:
h=9 m=32
